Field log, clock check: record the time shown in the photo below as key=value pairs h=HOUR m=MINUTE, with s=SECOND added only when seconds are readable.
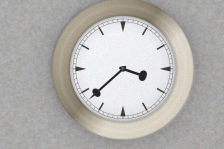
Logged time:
h=3 m=38
